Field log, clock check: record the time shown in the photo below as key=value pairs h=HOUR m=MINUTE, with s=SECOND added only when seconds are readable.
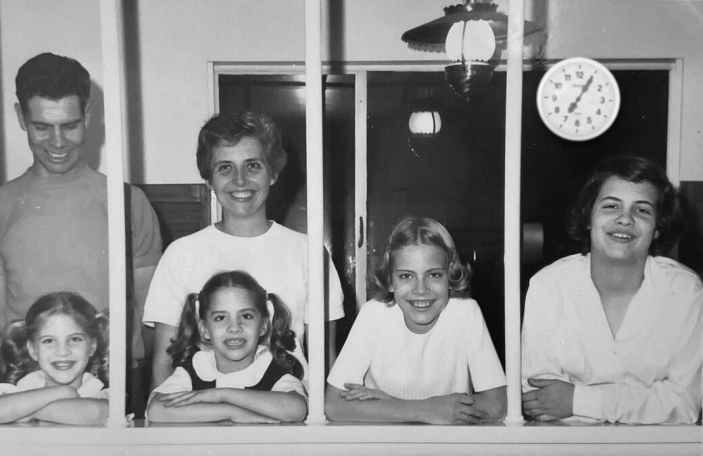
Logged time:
h=7 m=5
